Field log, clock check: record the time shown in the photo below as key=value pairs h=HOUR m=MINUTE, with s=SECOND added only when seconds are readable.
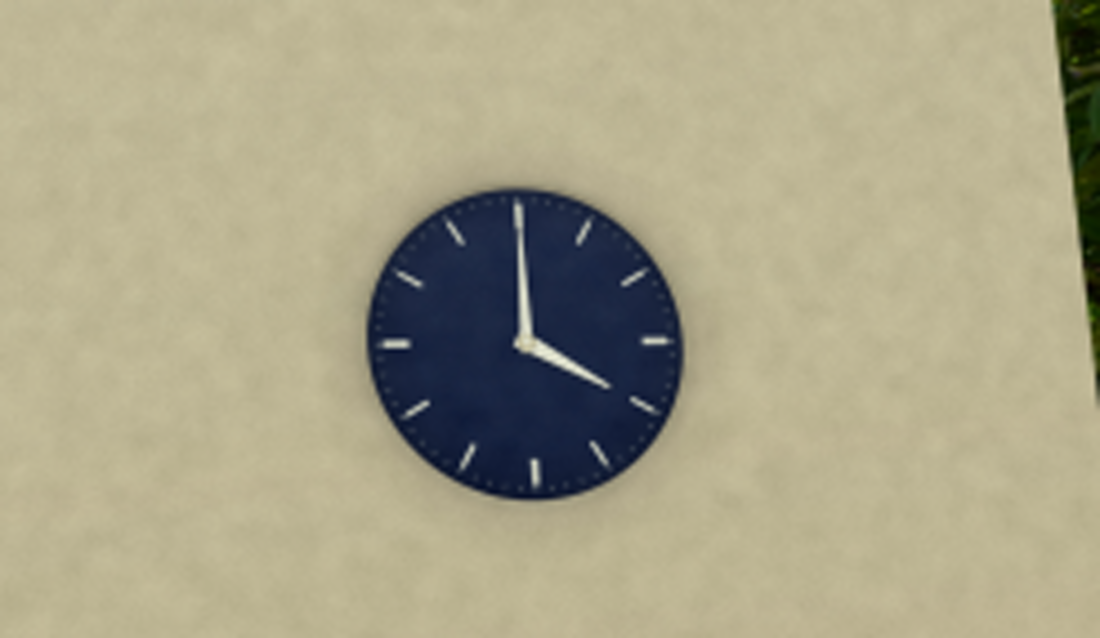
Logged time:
h=4 m=0
